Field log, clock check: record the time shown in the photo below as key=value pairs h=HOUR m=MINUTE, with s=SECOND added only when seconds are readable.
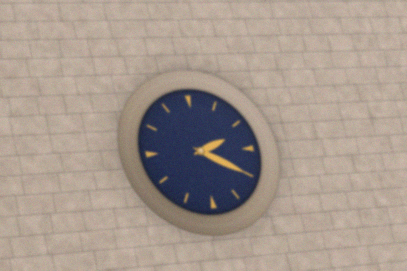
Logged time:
h=2 m=20
